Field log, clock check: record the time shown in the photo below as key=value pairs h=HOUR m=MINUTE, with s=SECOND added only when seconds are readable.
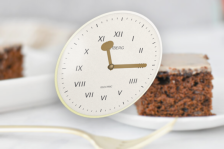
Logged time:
h=11 m=15
